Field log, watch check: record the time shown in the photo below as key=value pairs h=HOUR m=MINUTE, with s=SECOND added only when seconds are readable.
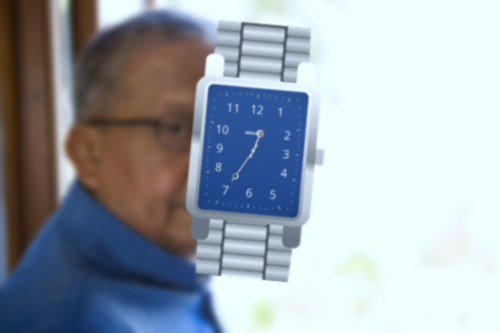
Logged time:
h=12 m=35
